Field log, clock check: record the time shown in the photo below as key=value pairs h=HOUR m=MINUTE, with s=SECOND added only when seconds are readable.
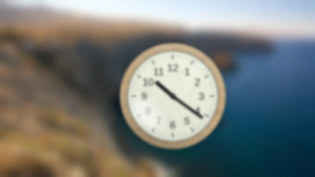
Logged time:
h=10 m=21
